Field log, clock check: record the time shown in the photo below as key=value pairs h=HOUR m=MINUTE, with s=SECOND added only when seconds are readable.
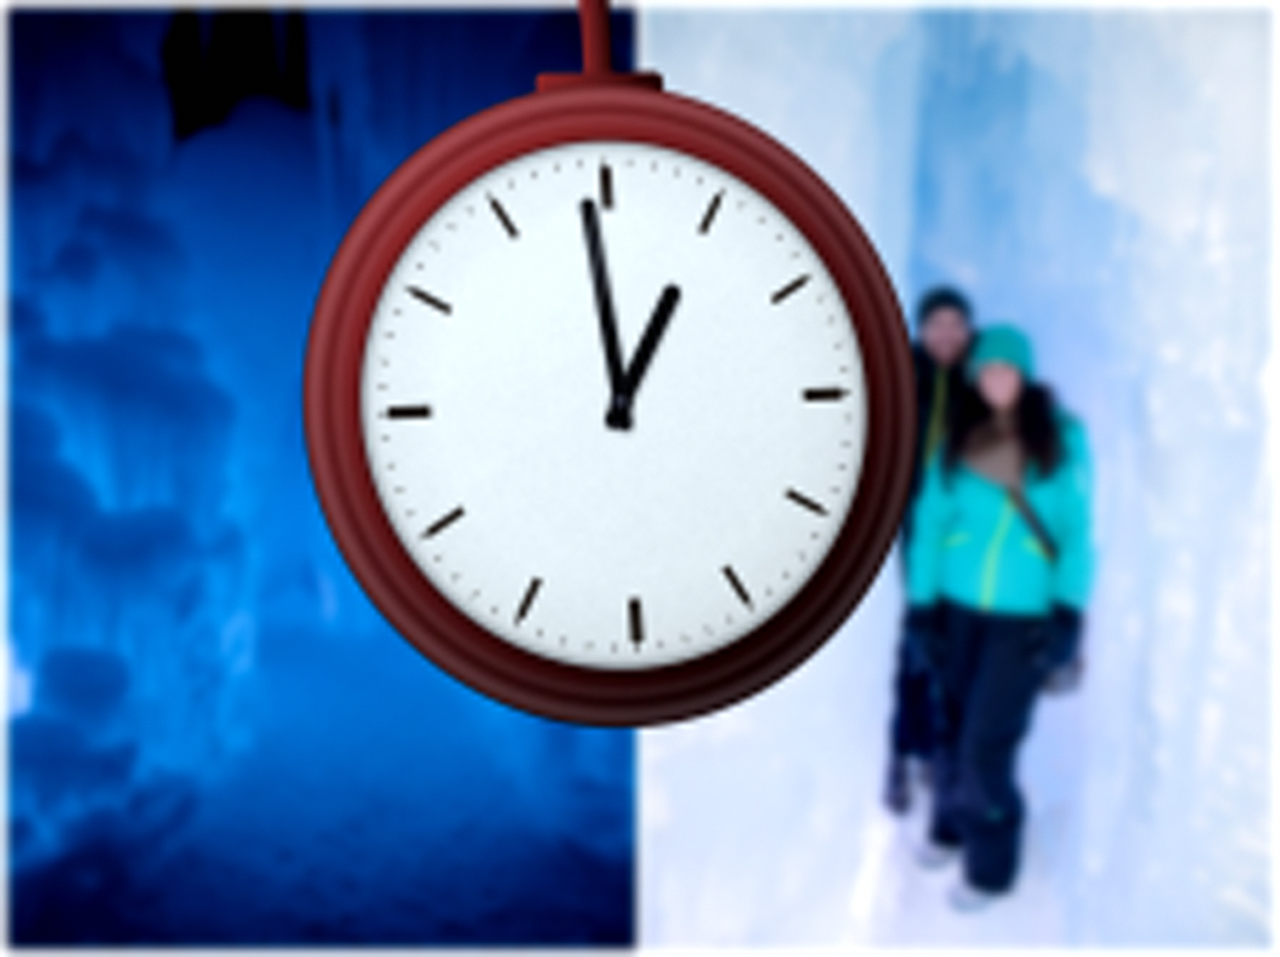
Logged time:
h=12 m=59
